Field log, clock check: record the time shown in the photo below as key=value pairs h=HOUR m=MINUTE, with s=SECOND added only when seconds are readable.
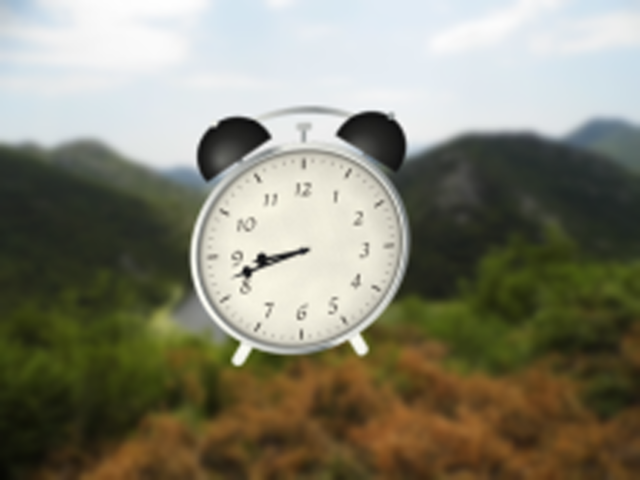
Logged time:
h=8 m=42
